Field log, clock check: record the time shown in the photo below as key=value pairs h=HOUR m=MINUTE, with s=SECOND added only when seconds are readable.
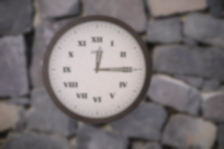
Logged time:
h=12 m=15
